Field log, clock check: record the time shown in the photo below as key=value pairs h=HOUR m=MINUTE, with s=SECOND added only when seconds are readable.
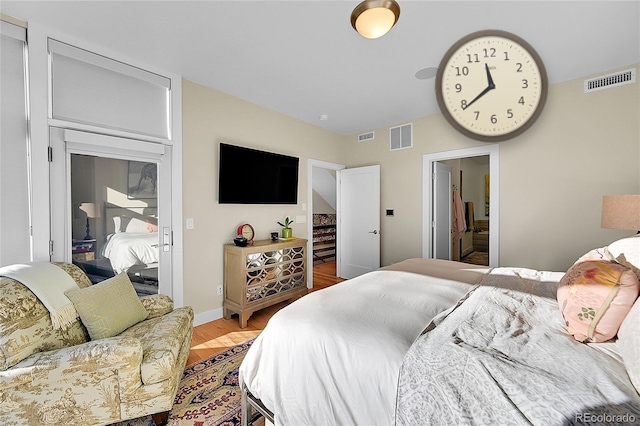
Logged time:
h=11 m=39
